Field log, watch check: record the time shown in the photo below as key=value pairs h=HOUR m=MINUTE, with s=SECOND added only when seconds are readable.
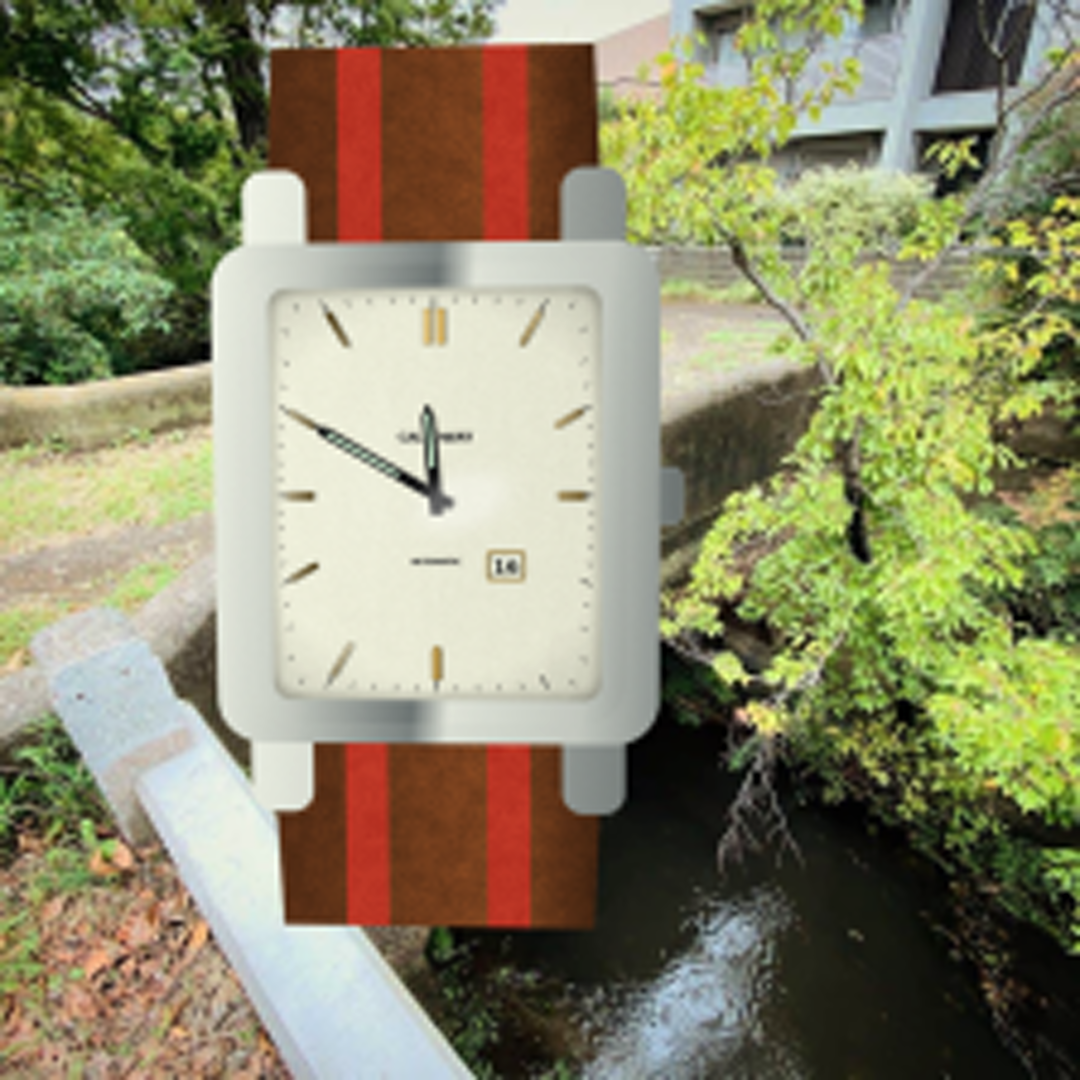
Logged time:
h=11 m=50
